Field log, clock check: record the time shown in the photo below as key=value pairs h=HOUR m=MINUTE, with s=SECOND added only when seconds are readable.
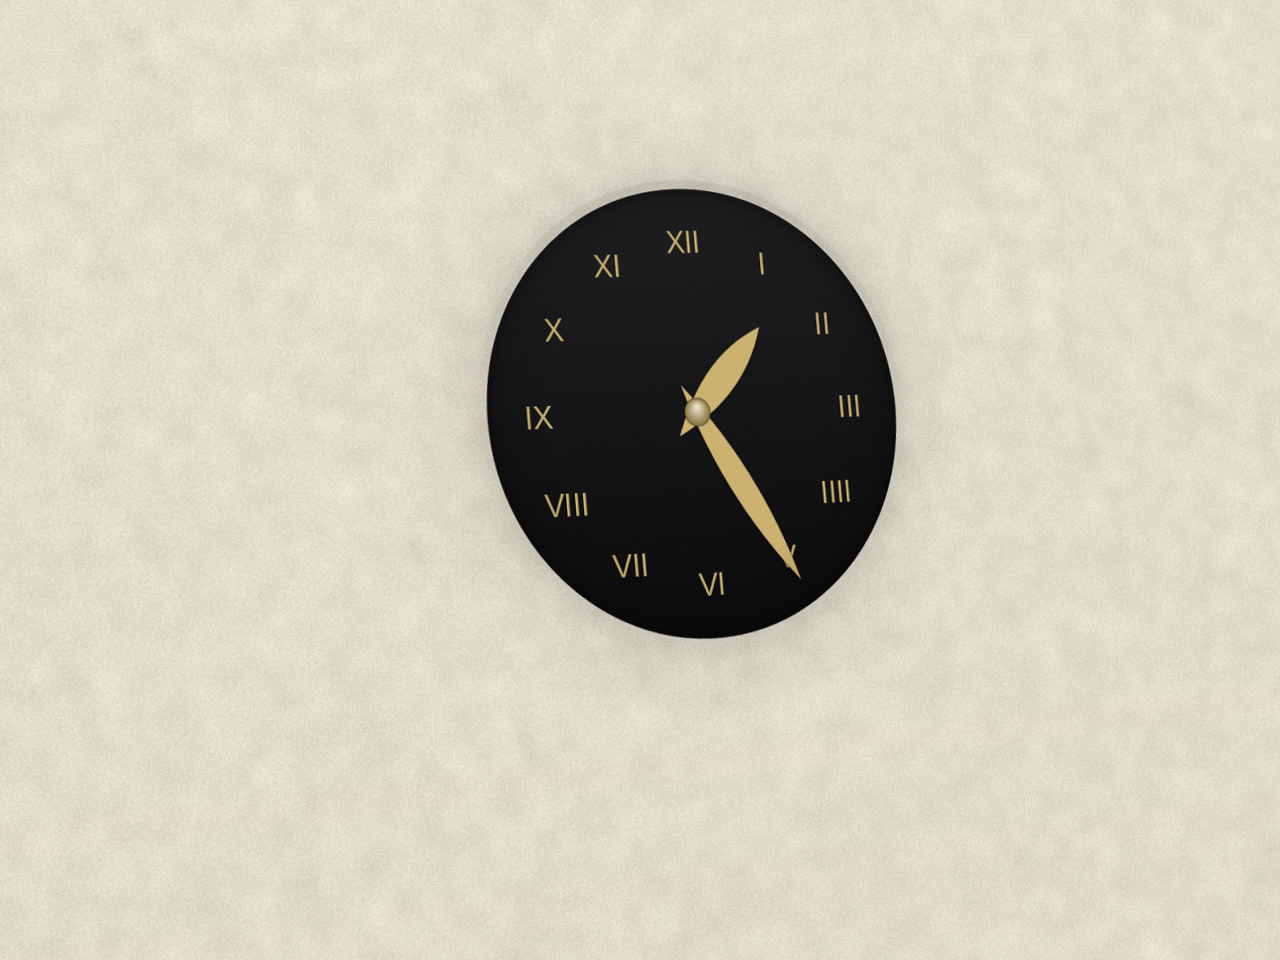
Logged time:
h=1 m=25
